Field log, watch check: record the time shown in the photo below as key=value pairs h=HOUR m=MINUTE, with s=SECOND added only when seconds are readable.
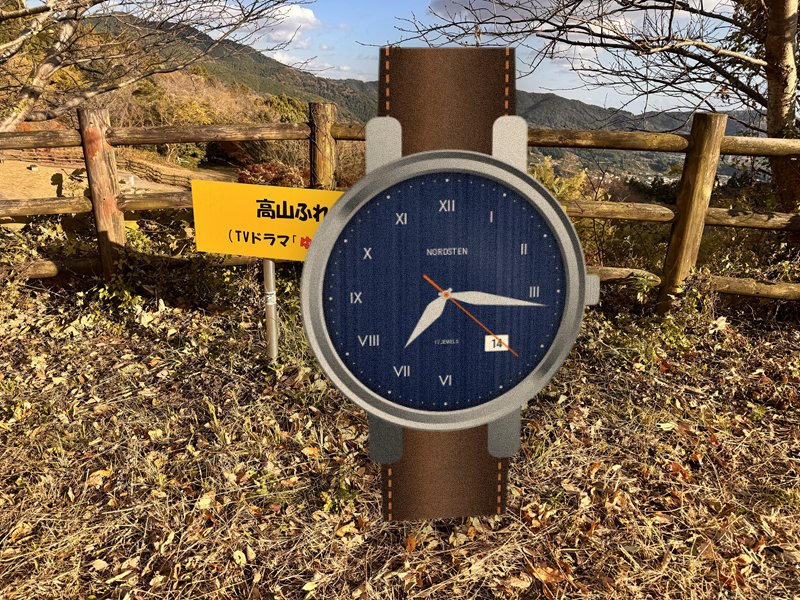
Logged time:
h=7 m=16 s=22
